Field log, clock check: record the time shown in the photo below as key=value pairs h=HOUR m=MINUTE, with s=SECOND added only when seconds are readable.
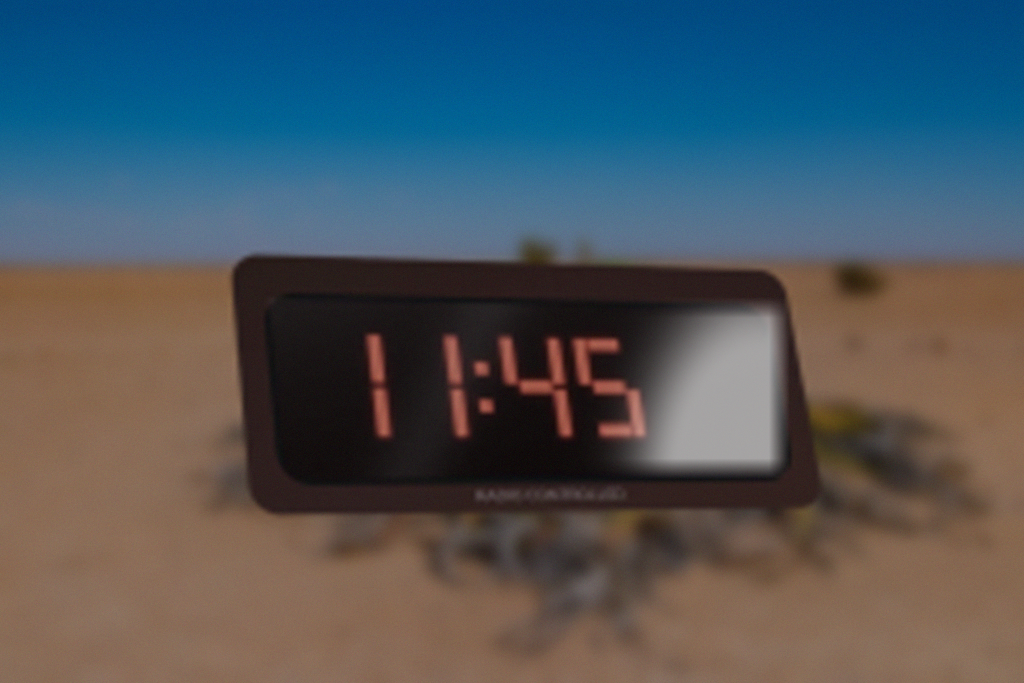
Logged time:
h=11 m=45
